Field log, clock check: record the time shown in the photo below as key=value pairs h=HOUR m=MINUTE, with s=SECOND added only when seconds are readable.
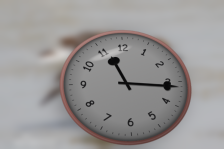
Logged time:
h=11 m=16
